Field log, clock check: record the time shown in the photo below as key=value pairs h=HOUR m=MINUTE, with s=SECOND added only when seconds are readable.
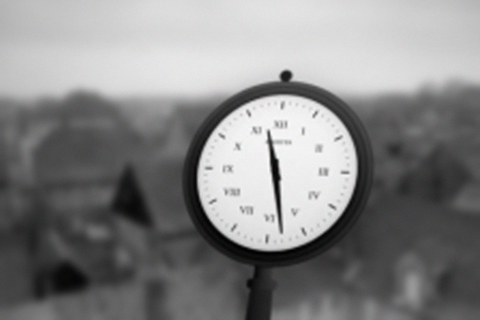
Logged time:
h=11 m=28
